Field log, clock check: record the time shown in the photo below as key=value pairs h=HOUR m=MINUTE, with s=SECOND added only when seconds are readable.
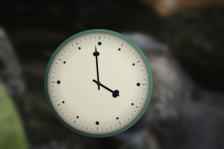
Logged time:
h=3 m=59
